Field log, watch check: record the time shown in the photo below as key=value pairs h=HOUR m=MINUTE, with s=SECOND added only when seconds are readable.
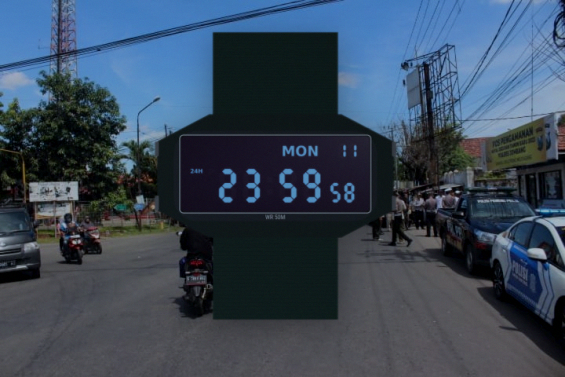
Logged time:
h=23 m=59 s=58
